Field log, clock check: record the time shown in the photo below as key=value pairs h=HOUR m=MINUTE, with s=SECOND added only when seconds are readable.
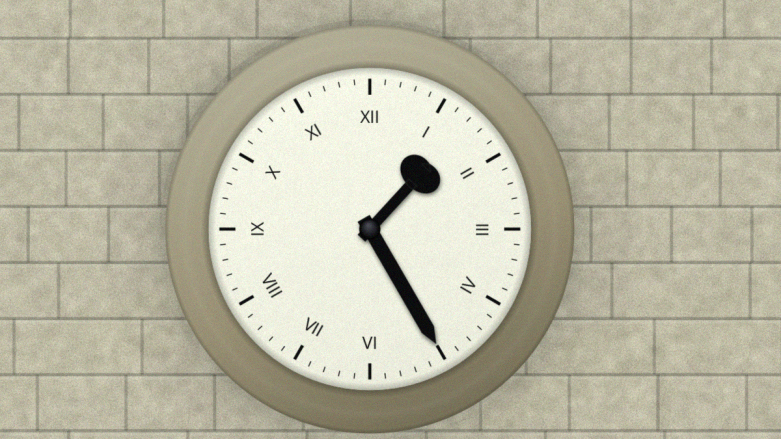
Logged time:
h=1 m=25
